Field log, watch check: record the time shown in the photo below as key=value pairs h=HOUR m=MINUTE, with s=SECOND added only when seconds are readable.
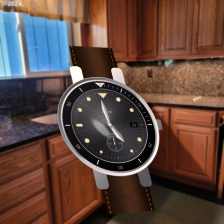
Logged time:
h=4 m=59
